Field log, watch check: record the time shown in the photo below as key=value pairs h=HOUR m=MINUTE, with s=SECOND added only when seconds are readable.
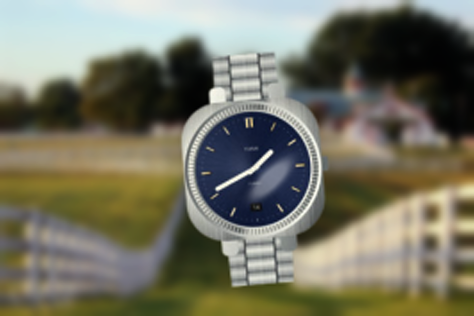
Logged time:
h=1 m=41
